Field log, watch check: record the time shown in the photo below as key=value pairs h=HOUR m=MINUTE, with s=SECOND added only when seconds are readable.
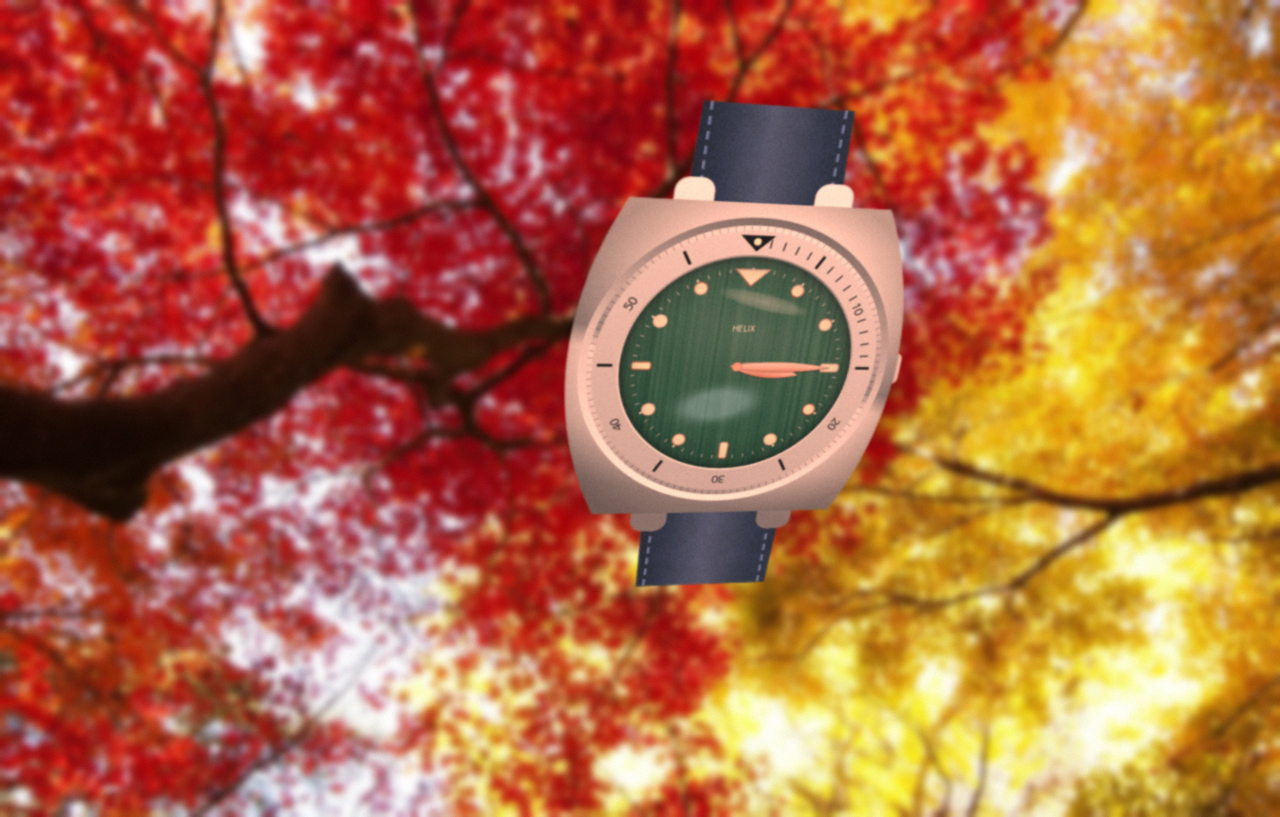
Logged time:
h=3 m=15
